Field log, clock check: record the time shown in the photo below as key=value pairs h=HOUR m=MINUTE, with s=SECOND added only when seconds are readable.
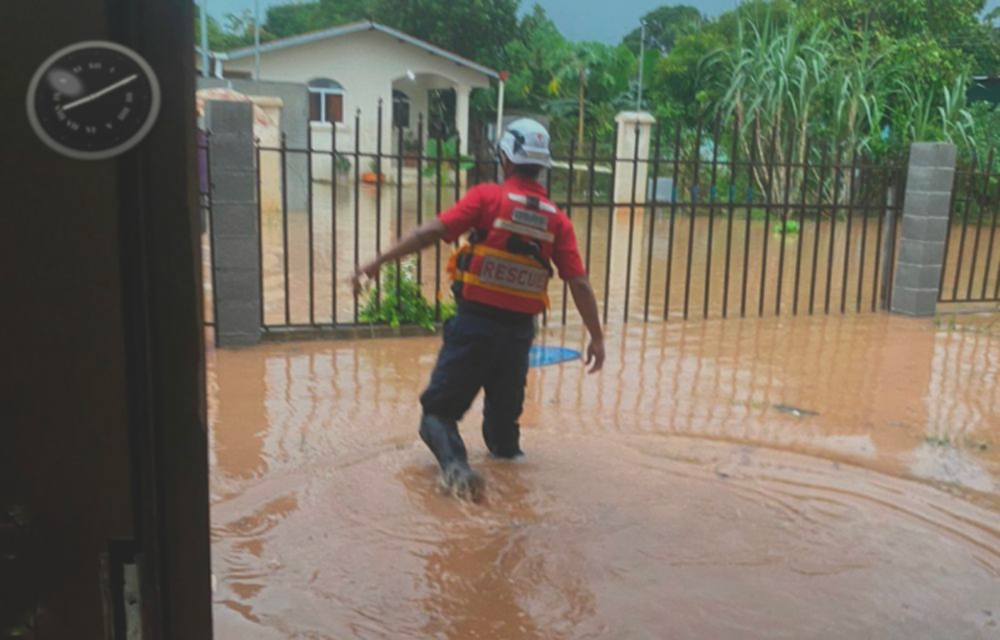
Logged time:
h=8 m=10
